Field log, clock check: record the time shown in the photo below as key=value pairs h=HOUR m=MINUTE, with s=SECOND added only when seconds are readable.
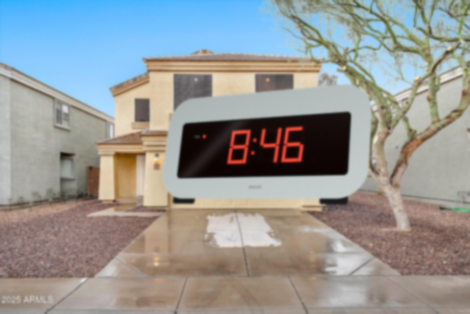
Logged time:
h=8 m=46
